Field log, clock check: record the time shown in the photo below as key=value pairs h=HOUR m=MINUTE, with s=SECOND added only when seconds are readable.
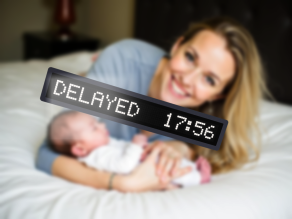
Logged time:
h=17 m=56
